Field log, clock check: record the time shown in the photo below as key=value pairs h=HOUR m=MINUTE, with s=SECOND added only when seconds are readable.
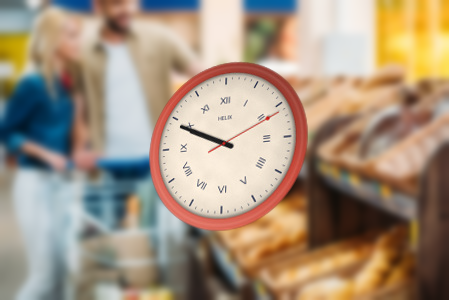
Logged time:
h=9 m=49 s=11
